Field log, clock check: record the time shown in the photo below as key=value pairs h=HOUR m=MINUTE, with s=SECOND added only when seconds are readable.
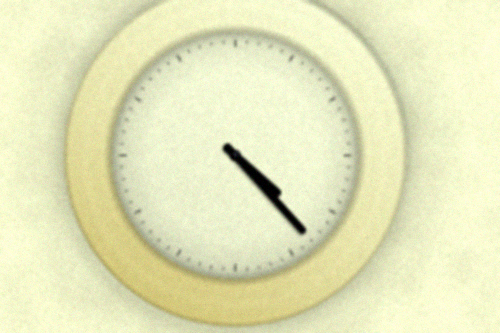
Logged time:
h=4 m=23
